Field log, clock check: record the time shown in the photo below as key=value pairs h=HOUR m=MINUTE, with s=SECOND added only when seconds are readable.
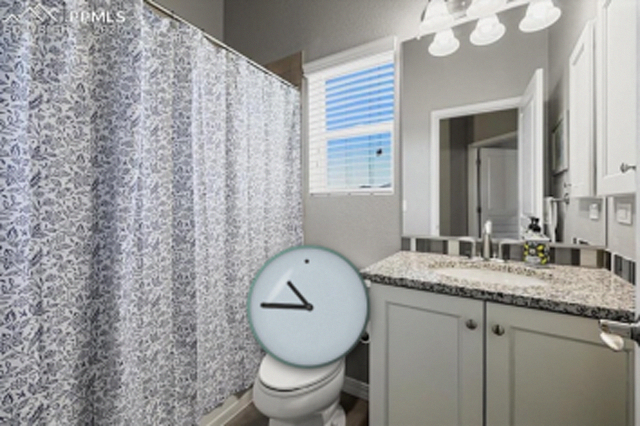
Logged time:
h=10 m=46
